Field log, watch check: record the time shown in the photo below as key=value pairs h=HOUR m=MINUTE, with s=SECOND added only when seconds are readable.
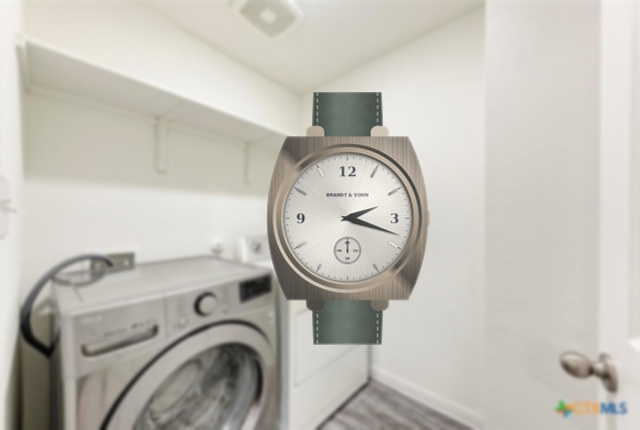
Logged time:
h=2 m=18
